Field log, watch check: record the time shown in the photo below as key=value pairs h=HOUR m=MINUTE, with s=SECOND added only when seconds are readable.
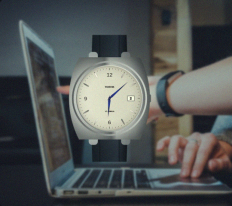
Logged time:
h=6 m=8
